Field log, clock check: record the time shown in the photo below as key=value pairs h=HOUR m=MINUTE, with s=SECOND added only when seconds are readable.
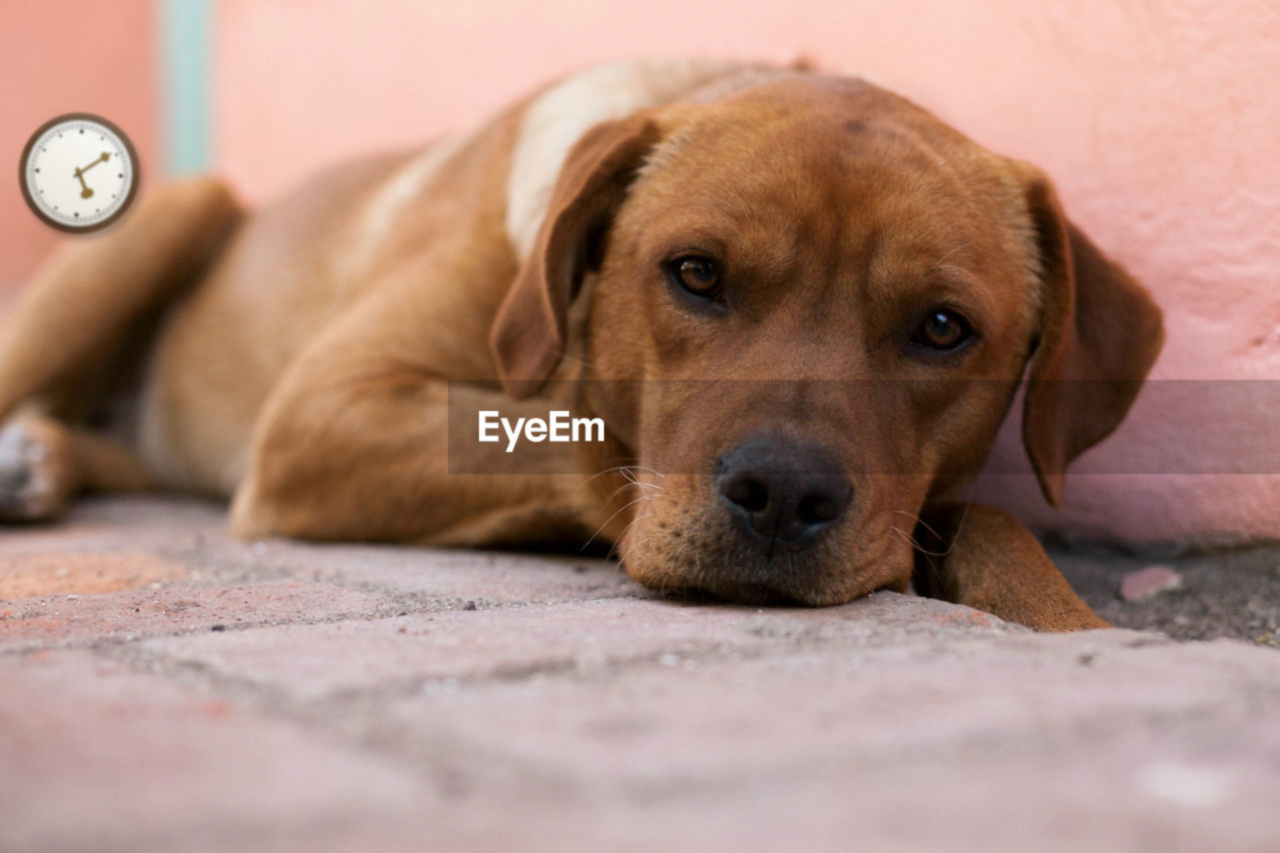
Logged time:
h=5 m=9
